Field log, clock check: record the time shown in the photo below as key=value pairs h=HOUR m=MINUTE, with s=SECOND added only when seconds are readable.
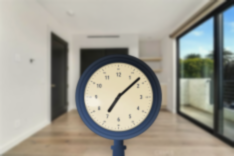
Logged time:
h=7 m=8
